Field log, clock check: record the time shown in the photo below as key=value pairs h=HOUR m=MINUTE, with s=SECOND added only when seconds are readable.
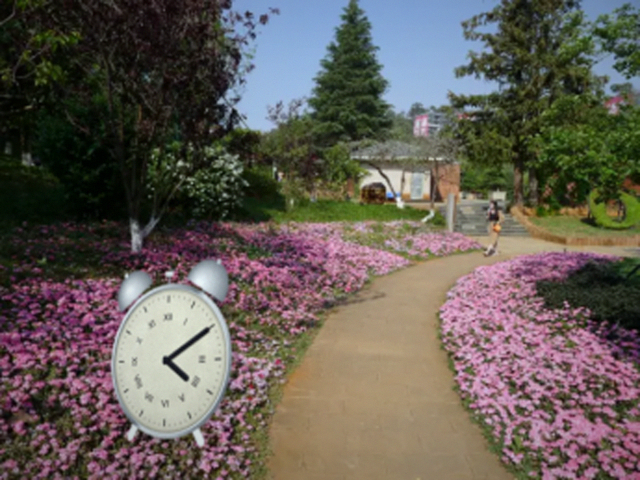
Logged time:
h=4 m=10
